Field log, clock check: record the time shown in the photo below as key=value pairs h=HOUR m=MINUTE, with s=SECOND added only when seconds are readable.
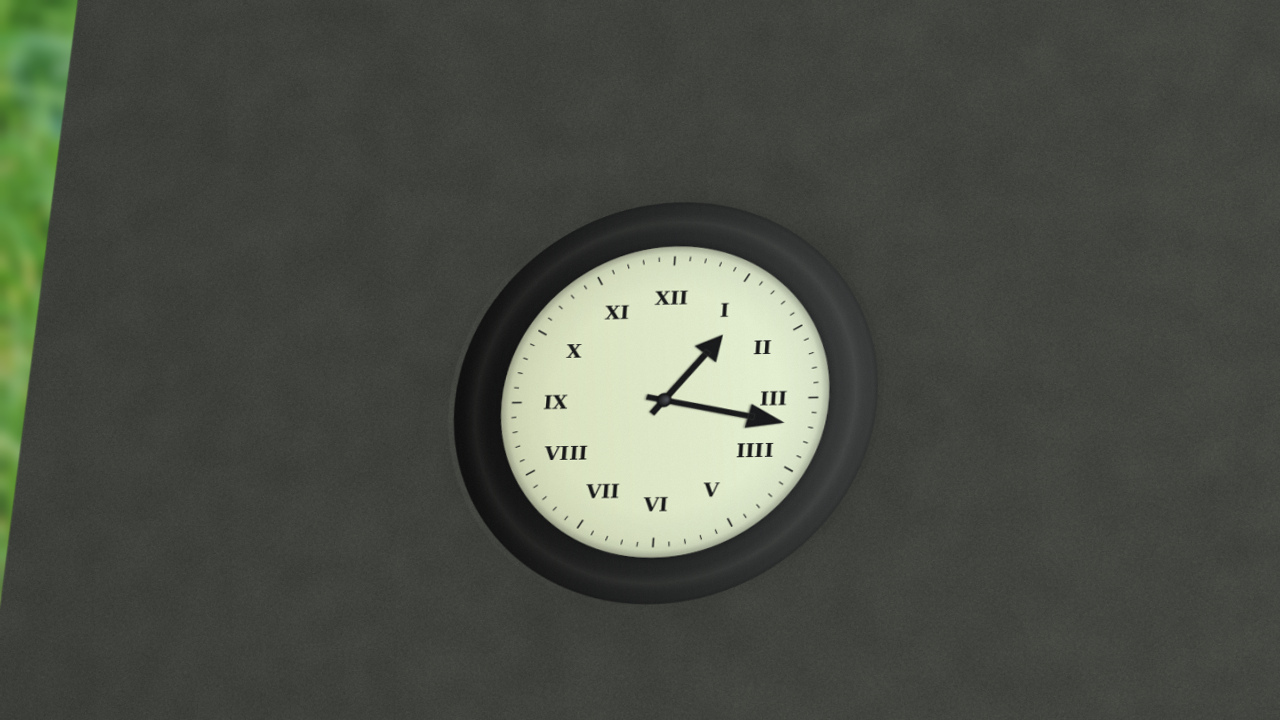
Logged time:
h=1 m=17
